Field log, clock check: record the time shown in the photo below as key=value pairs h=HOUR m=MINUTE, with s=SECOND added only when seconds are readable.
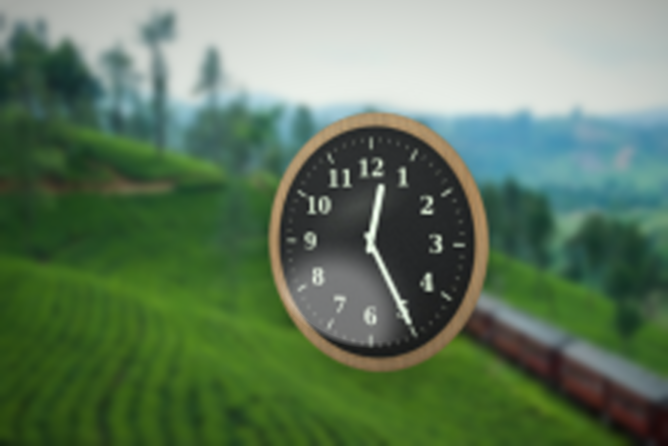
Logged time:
h=12 m=25
